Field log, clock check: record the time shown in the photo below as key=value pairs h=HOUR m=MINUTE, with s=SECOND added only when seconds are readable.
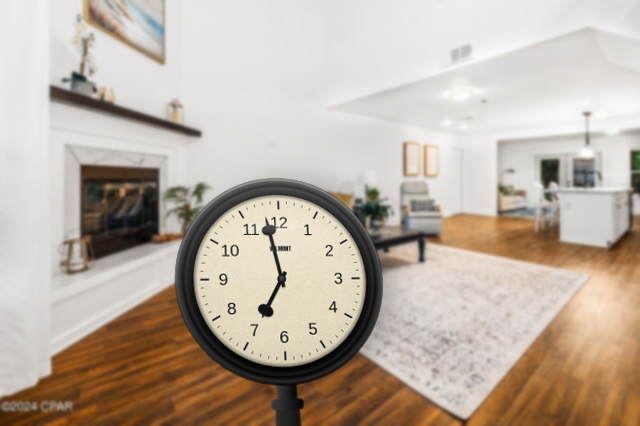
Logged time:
h=6 m=58
